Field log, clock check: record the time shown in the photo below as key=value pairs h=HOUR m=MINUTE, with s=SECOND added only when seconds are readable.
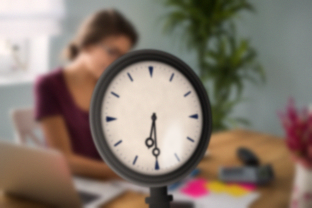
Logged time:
h=6 m=30
